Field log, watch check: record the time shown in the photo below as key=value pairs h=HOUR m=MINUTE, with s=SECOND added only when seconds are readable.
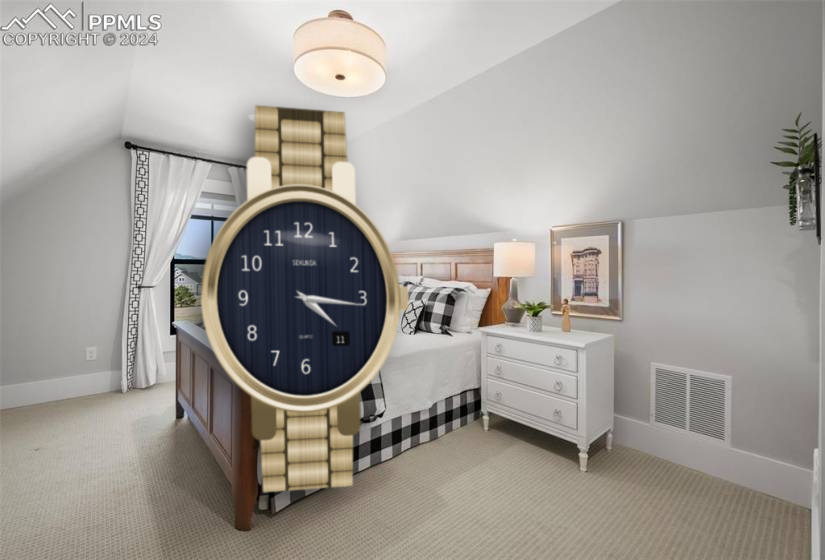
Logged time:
h=4 m=16
